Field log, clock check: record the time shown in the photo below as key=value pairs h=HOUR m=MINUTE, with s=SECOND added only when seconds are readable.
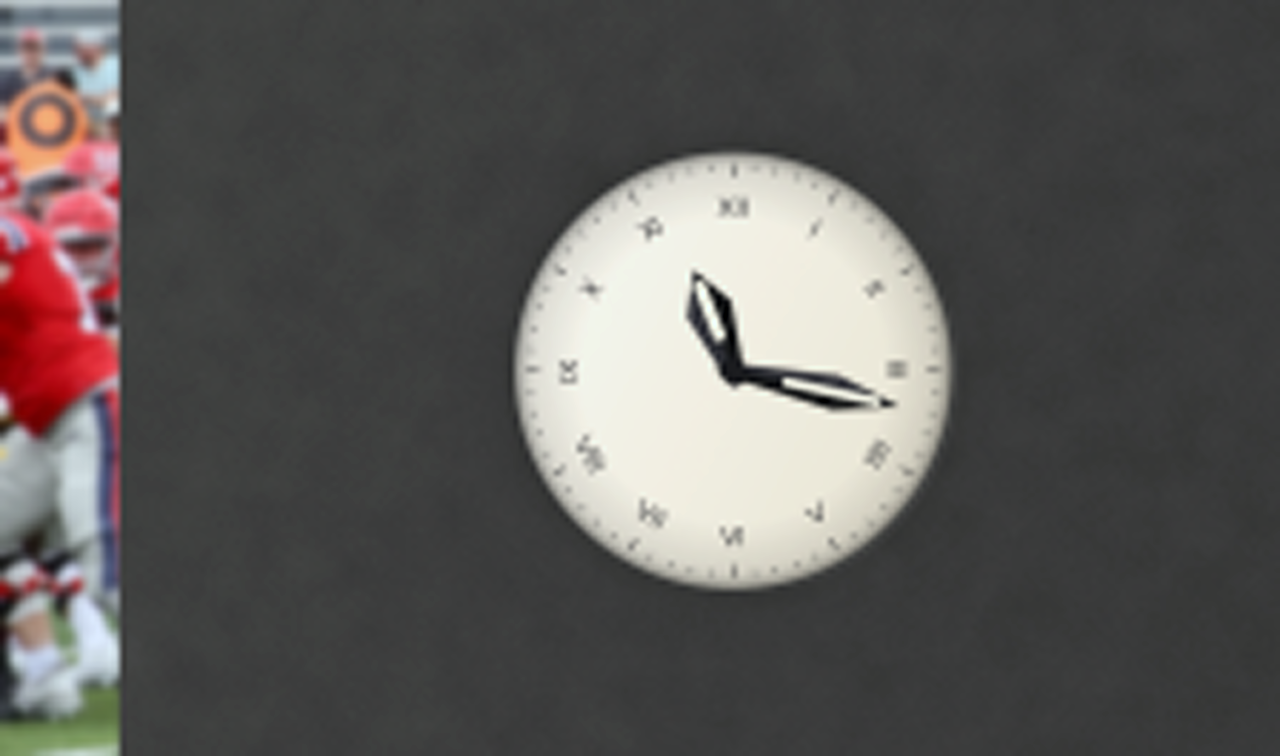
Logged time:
h=11 m=17
